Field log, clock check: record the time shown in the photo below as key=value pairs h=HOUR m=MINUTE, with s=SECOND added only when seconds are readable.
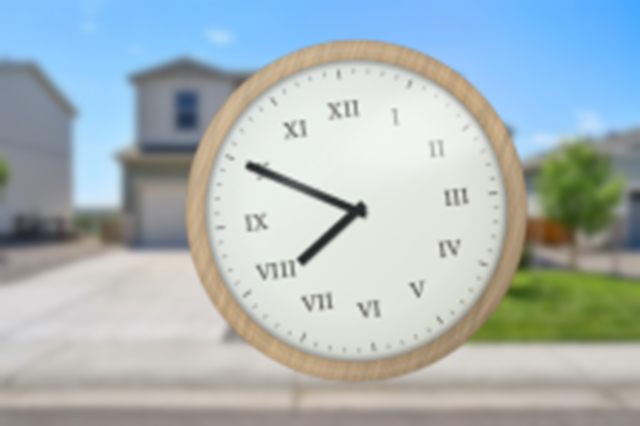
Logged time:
h=7 m=50
